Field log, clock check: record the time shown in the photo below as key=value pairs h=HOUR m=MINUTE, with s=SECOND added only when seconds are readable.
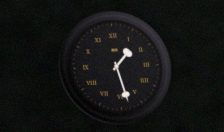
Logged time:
h=1 m=28
